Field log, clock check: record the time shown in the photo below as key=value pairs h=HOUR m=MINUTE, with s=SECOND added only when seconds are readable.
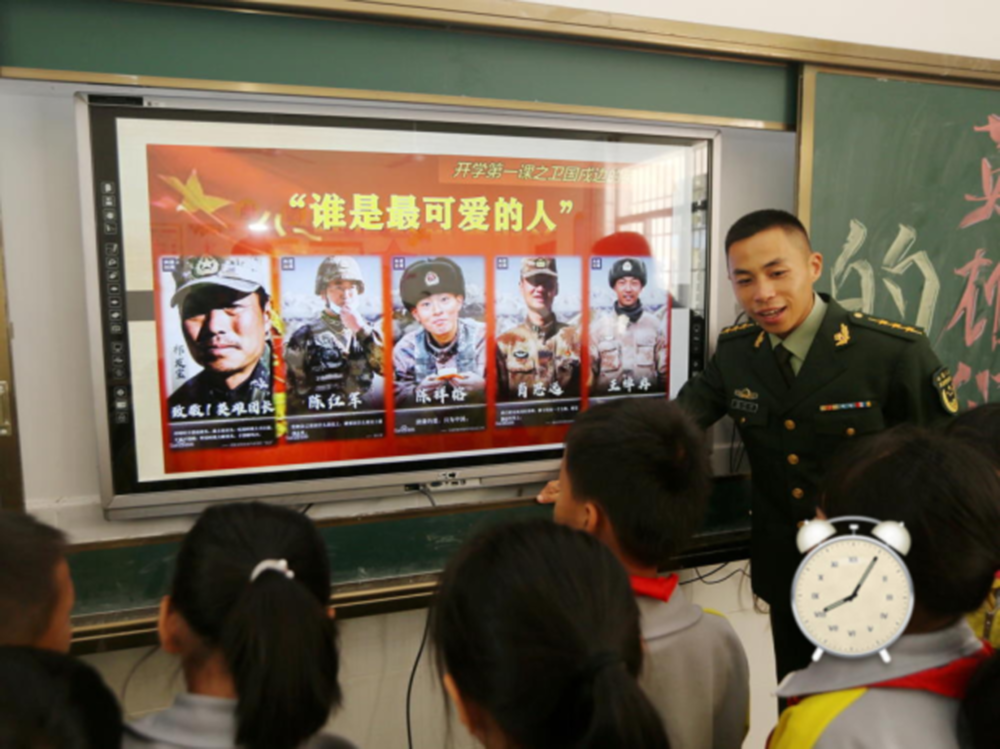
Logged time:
h=8 m=5
